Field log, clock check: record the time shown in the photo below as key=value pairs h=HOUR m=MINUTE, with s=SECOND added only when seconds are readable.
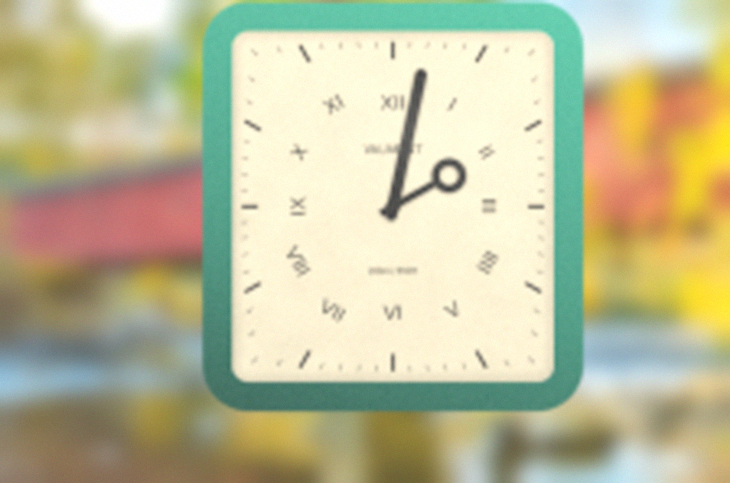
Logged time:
h=2 m=2
